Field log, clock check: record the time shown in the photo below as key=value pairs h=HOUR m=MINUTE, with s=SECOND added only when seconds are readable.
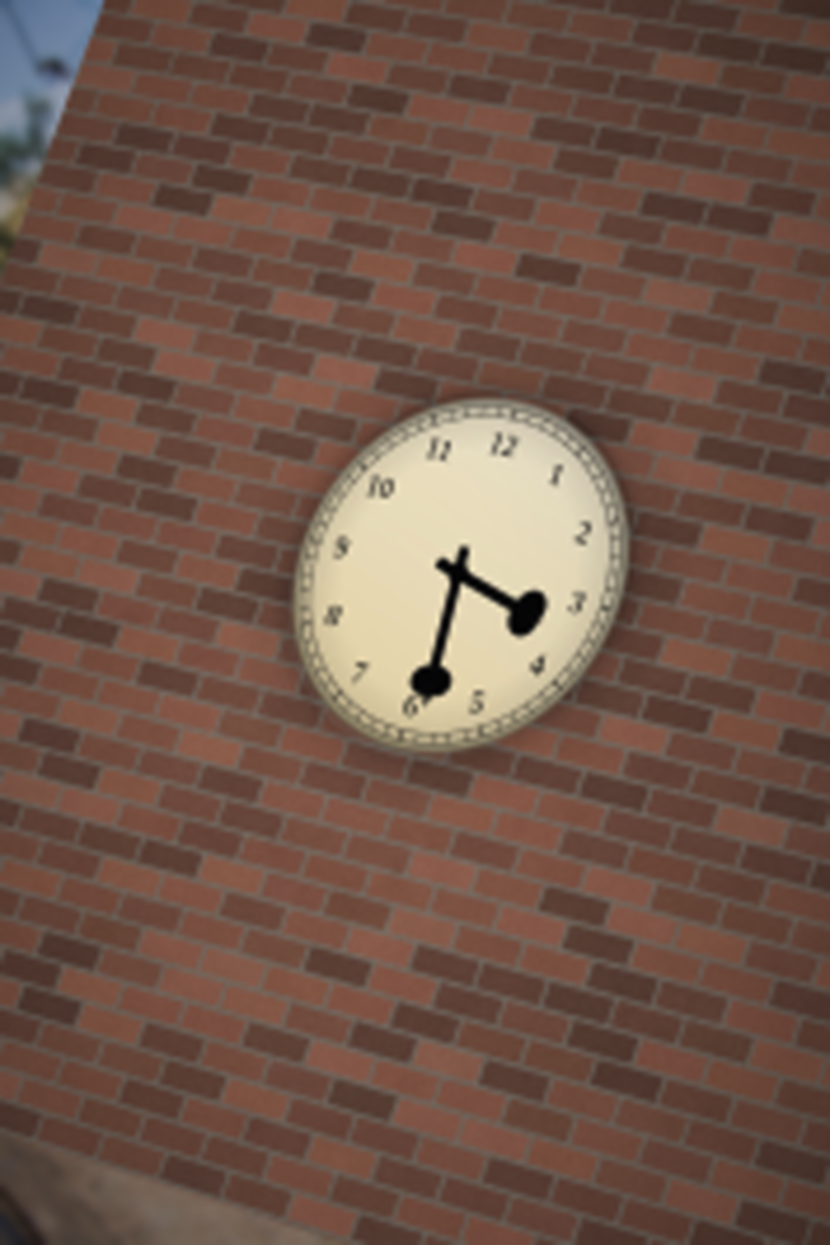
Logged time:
h=3 m=29
